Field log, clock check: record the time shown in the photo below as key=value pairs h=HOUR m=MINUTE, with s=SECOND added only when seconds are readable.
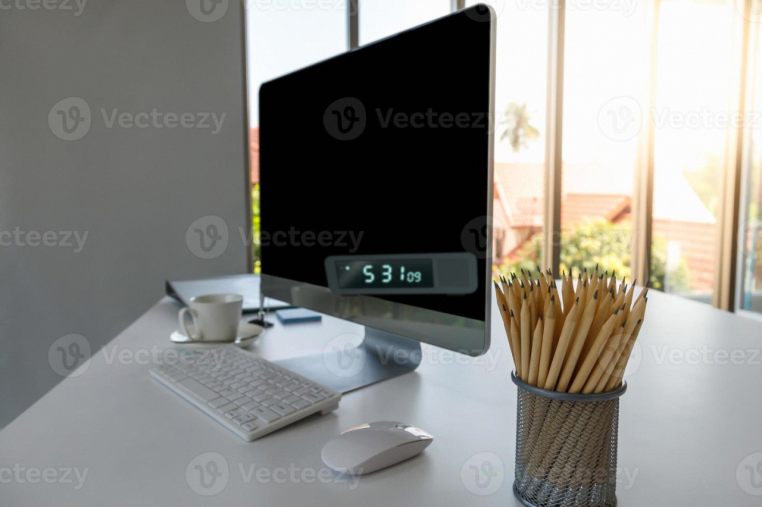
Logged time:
h=5 m=31
